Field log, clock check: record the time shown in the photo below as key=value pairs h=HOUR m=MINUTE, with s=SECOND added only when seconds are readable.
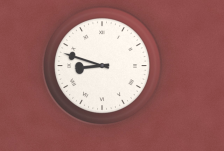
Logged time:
h=8 m=48
